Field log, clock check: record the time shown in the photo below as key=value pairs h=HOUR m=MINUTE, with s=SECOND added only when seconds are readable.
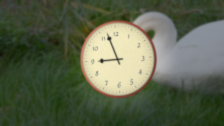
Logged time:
h=8 m=57
